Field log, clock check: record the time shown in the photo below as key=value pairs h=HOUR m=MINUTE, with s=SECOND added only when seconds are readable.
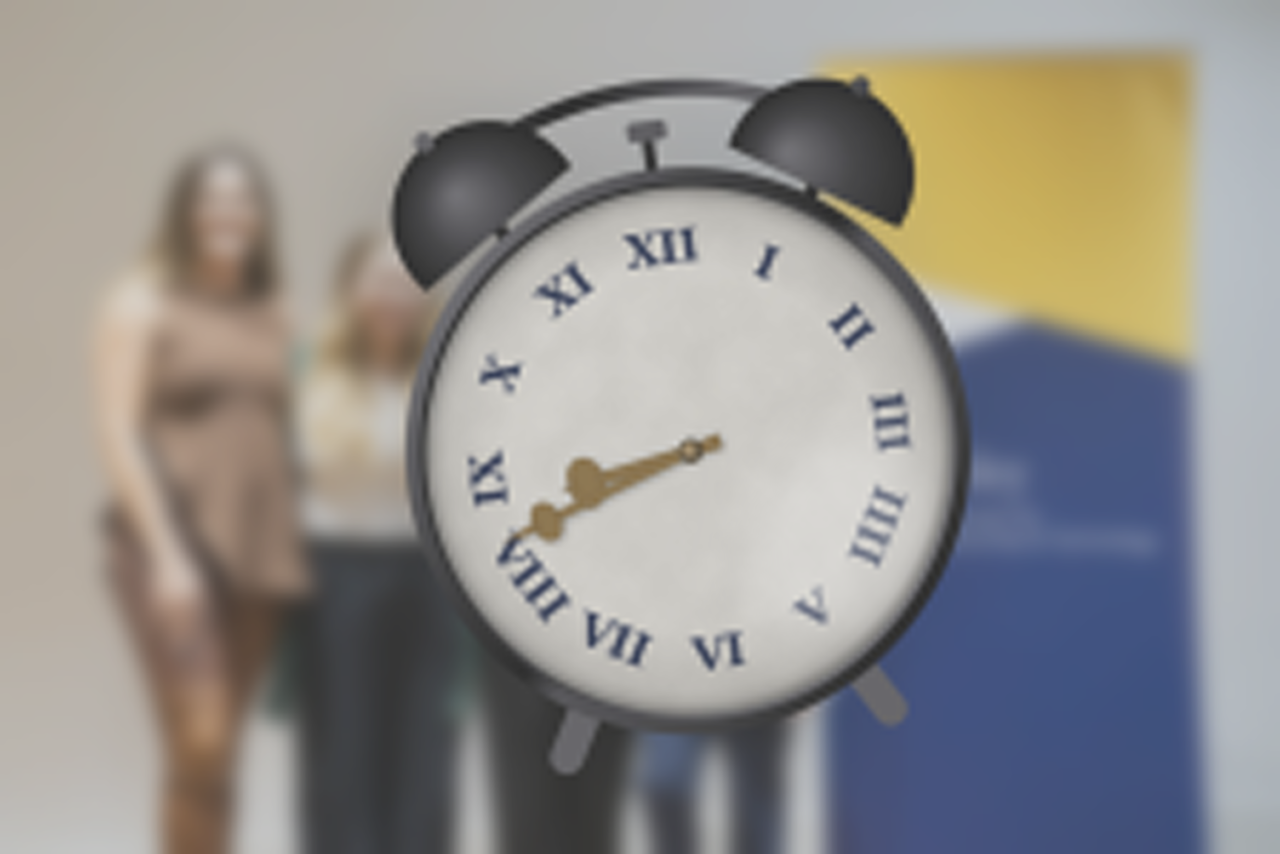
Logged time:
h=8 m=42
